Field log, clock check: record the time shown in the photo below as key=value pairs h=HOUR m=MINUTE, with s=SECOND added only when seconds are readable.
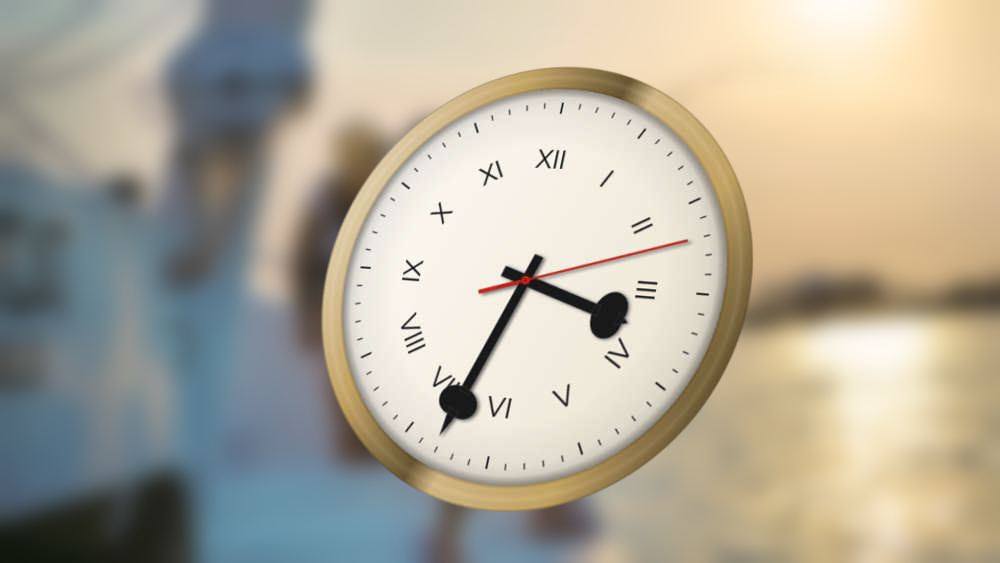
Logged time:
h=3 m=33 s=12
